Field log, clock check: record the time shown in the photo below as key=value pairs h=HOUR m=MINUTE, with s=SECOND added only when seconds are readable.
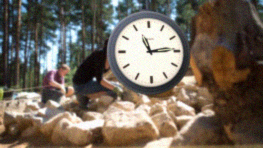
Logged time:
h=11 m=14
